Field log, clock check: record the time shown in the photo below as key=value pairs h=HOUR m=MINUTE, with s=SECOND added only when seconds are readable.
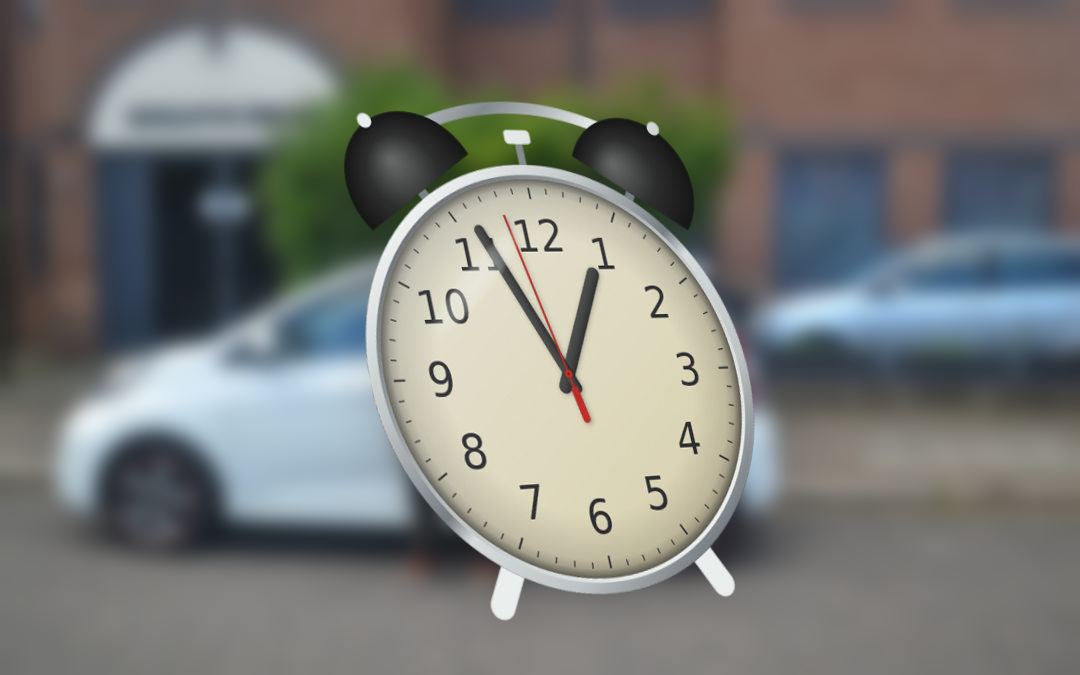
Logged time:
h=12 m=55 s=58
